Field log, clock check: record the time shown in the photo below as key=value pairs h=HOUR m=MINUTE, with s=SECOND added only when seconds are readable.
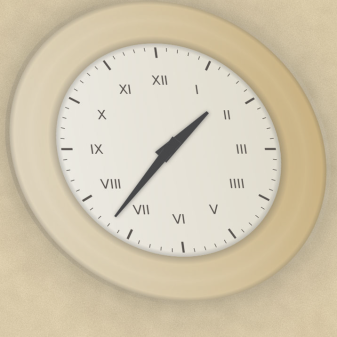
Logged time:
h=1 m=37
